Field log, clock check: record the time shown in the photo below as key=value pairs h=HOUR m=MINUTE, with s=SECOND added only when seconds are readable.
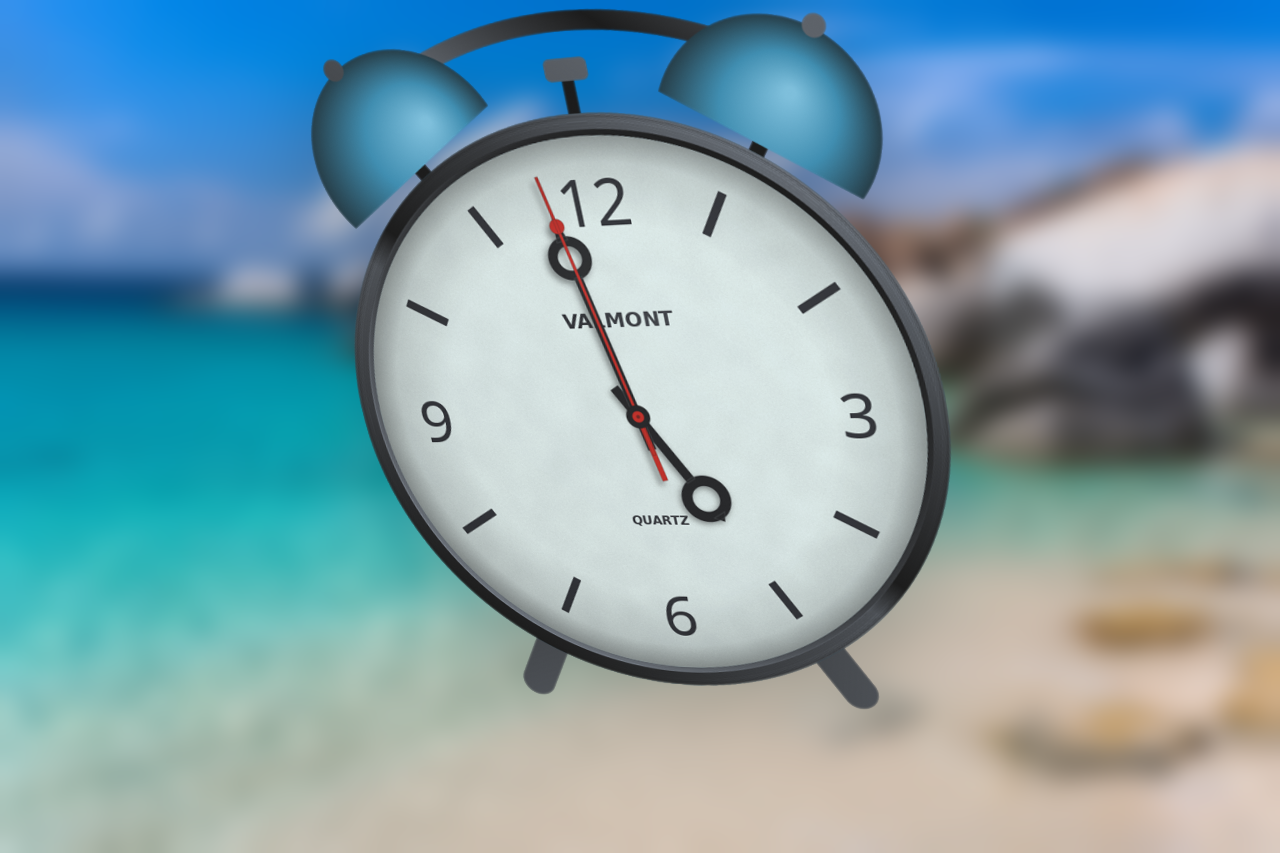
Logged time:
h=4 m=57 s=58
